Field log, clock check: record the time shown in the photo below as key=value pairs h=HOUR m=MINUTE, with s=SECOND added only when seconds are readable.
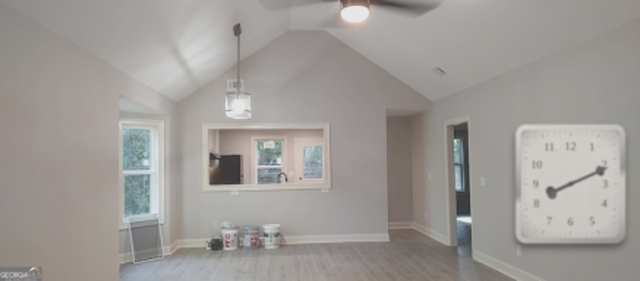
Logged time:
h=8 m=11
